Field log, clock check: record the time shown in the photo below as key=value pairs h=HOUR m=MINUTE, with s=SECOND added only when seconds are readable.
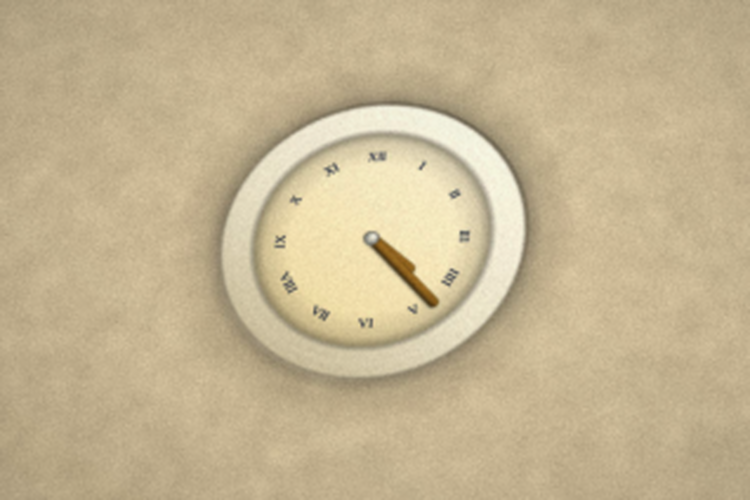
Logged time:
h=4 m=23
